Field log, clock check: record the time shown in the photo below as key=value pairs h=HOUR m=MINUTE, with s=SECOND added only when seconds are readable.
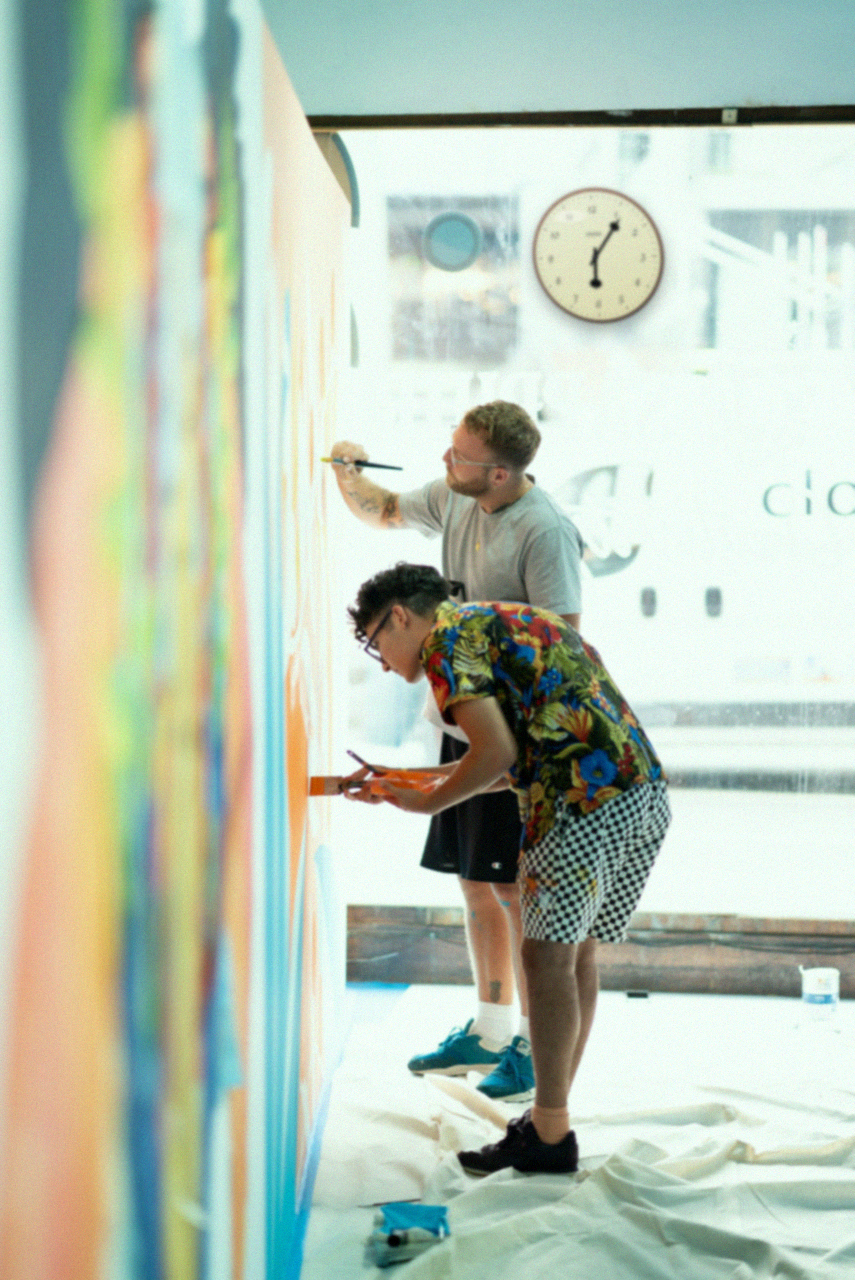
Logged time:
h=6 m=6
